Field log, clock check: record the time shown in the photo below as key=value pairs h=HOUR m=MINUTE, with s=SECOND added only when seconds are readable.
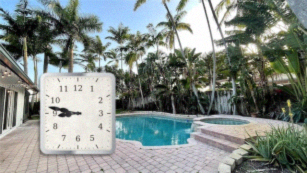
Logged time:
h=8 m=47
